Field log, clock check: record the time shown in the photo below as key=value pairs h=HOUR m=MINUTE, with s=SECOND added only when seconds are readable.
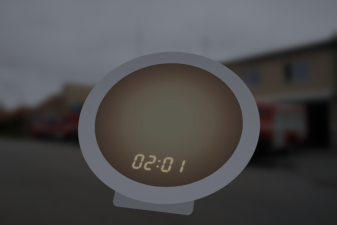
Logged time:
h=2 m=1
